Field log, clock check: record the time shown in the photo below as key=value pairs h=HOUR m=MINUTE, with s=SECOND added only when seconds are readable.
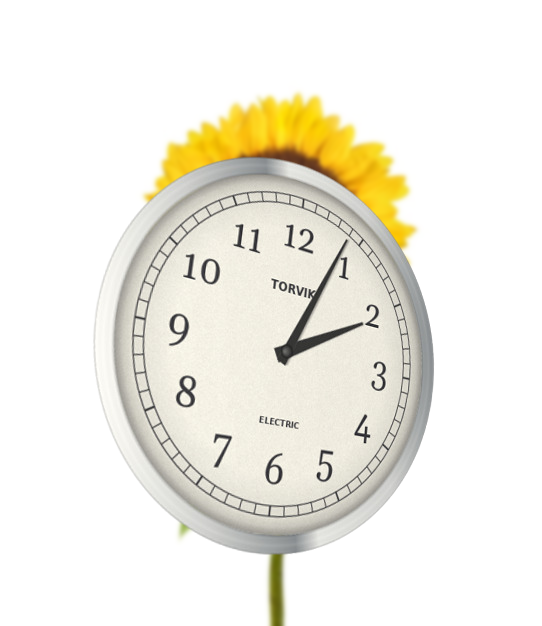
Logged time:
h=2 m=4
